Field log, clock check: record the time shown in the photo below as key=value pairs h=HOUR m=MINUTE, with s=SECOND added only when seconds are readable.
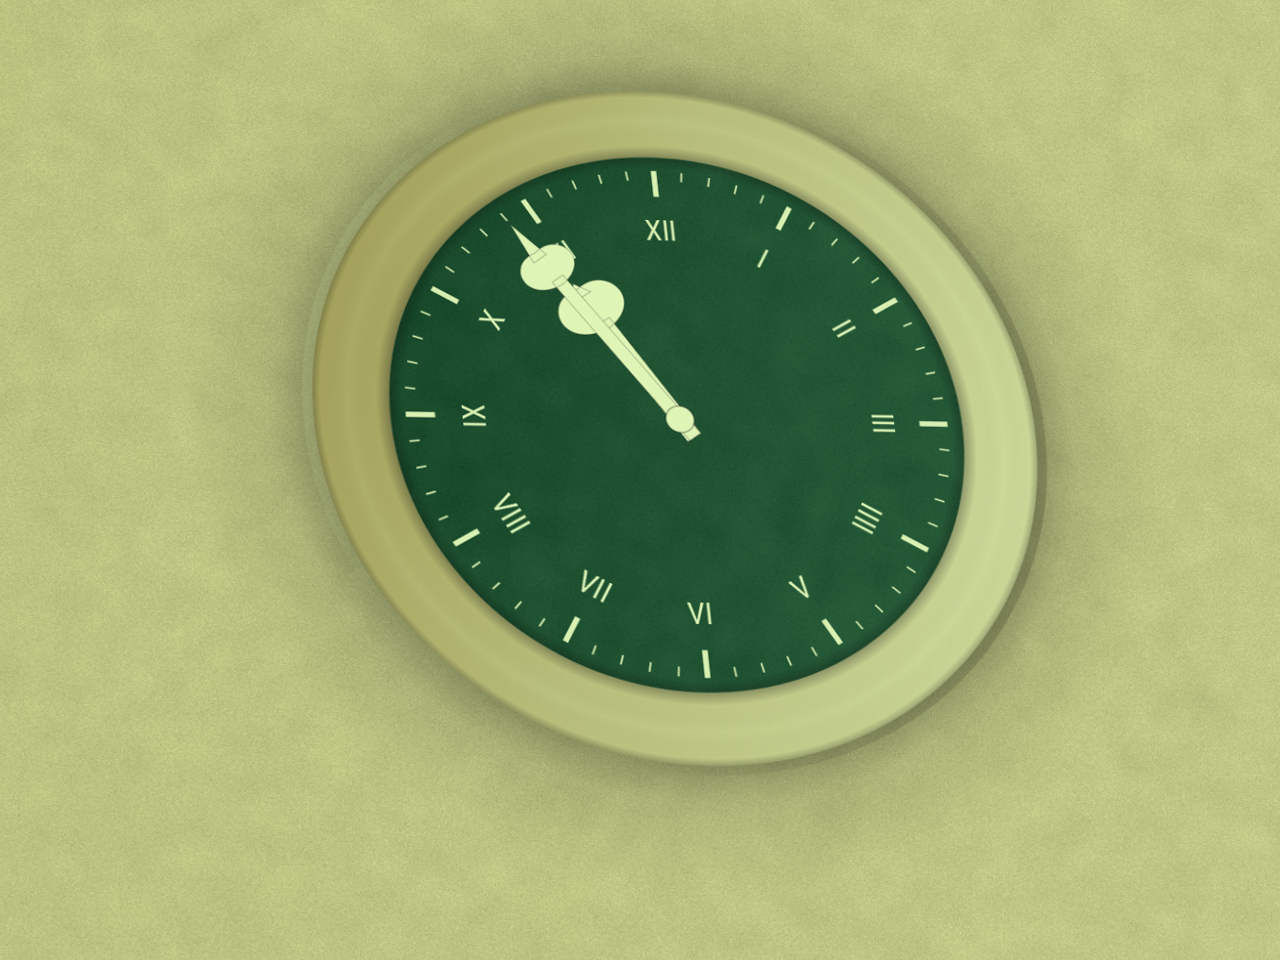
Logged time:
h=10 m=54
